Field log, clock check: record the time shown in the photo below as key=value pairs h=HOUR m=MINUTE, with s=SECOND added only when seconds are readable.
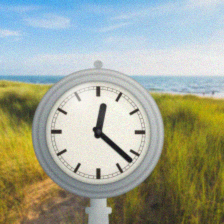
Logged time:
h=12 m=22
